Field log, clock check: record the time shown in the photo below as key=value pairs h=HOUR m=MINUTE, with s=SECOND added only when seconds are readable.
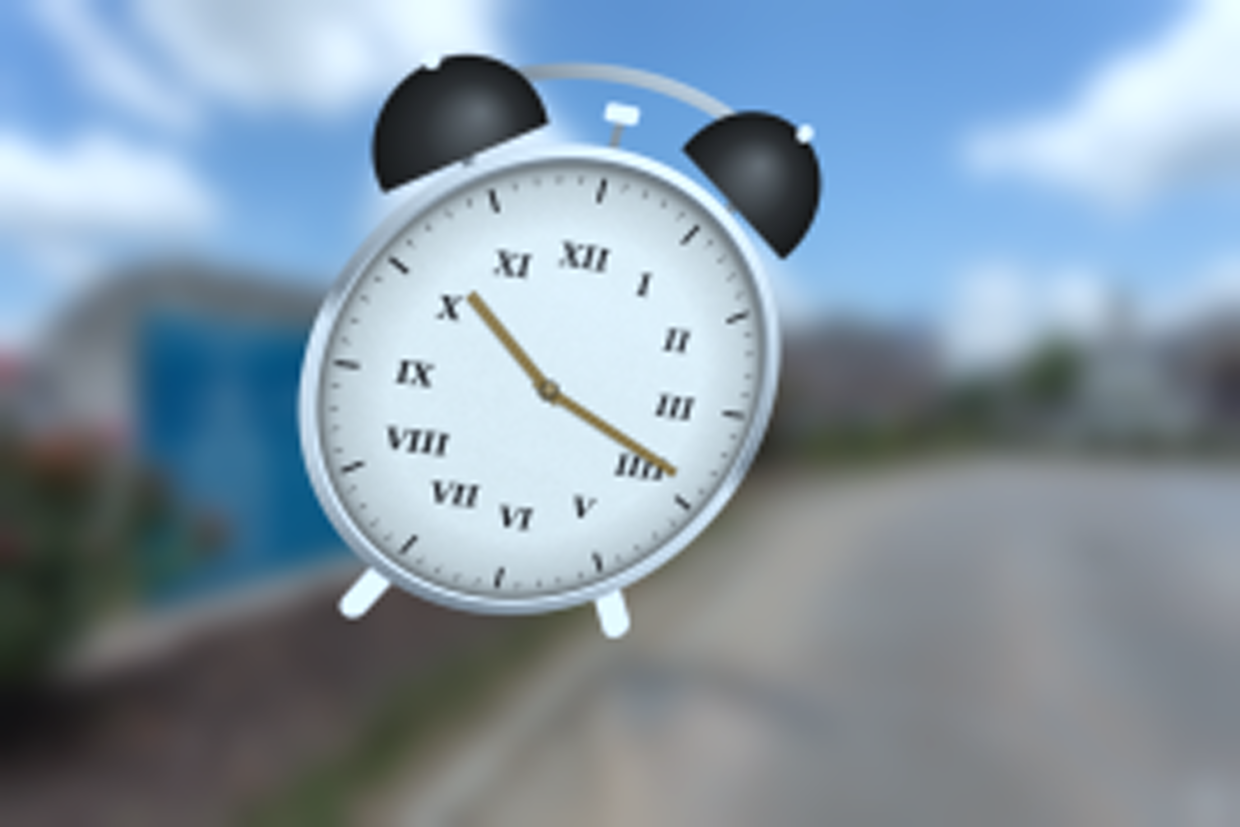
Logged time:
h=10 m=19
